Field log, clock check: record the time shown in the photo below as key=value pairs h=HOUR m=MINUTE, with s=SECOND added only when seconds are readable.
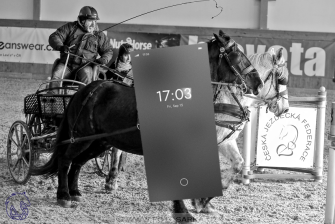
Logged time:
h=17 m=3
